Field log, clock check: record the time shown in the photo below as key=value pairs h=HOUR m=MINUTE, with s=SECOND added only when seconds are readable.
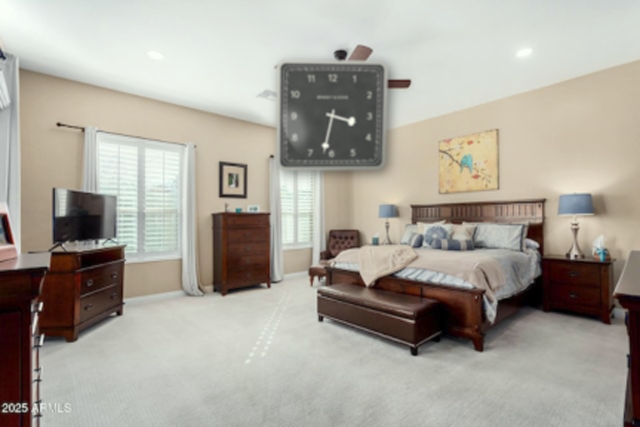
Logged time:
h=3 m=32
